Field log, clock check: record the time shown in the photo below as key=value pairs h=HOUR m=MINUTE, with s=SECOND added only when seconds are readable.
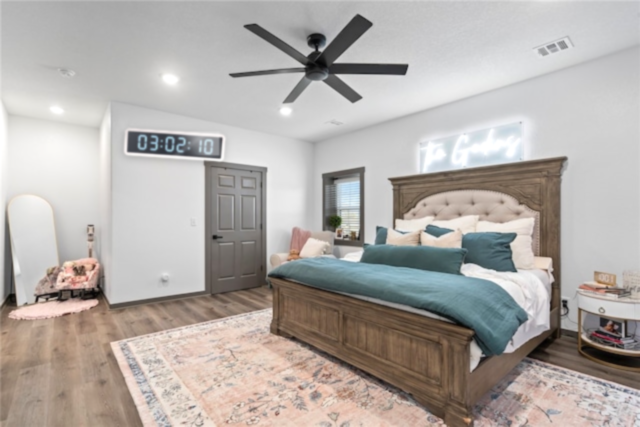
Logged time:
h=3 m=2 s=10
